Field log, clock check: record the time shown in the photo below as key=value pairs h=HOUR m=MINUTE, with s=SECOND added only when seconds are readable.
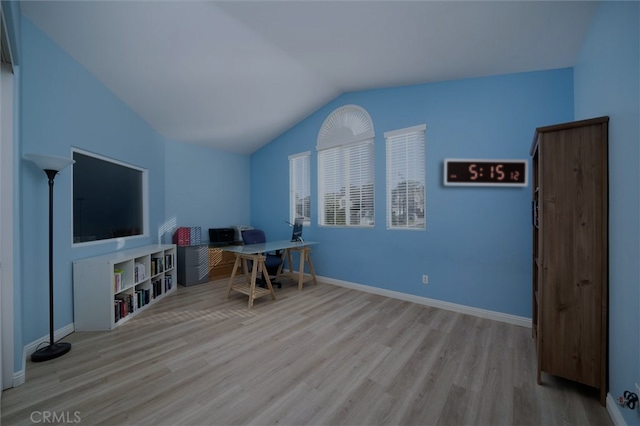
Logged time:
h=5 m=15
